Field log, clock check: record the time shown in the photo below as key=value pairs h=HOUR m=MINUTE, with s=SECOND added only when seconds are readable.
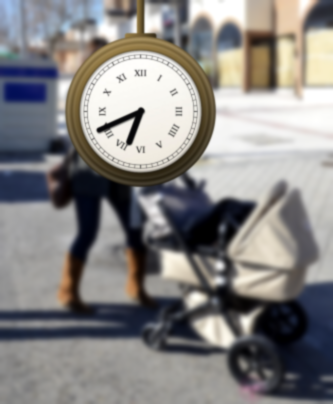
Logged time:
h=6 m=41
